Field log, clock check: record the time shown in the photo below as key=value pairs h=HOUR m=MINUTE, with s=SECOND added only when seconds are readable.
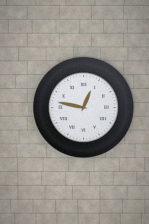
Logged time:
h=12 m=47
